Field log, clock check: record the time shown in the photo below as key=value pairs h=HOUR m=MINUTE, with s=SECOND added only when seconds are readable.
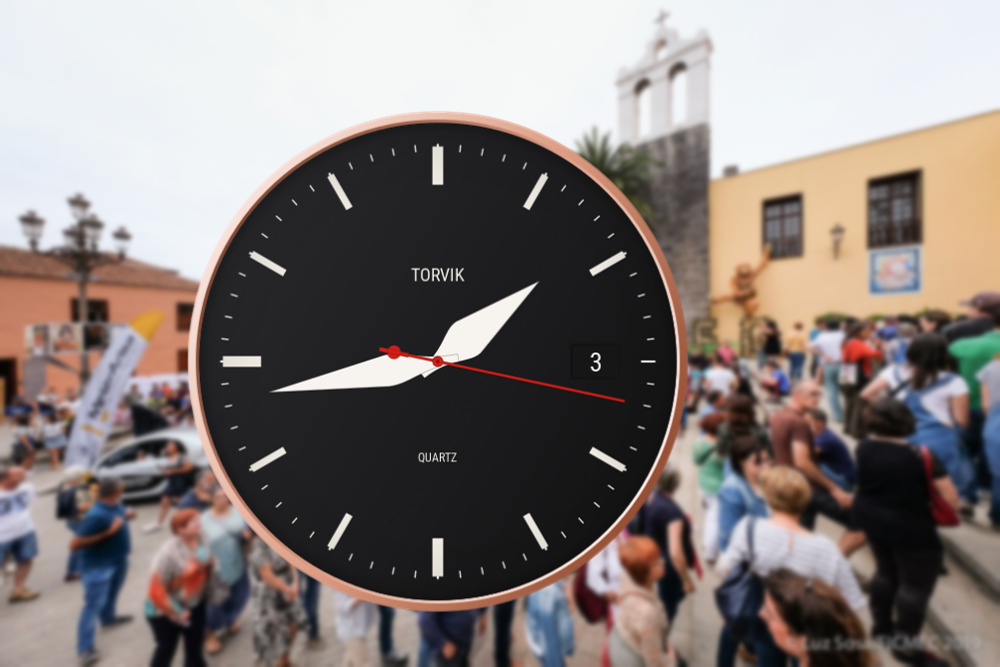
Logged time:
h=1 m=43 s=17
